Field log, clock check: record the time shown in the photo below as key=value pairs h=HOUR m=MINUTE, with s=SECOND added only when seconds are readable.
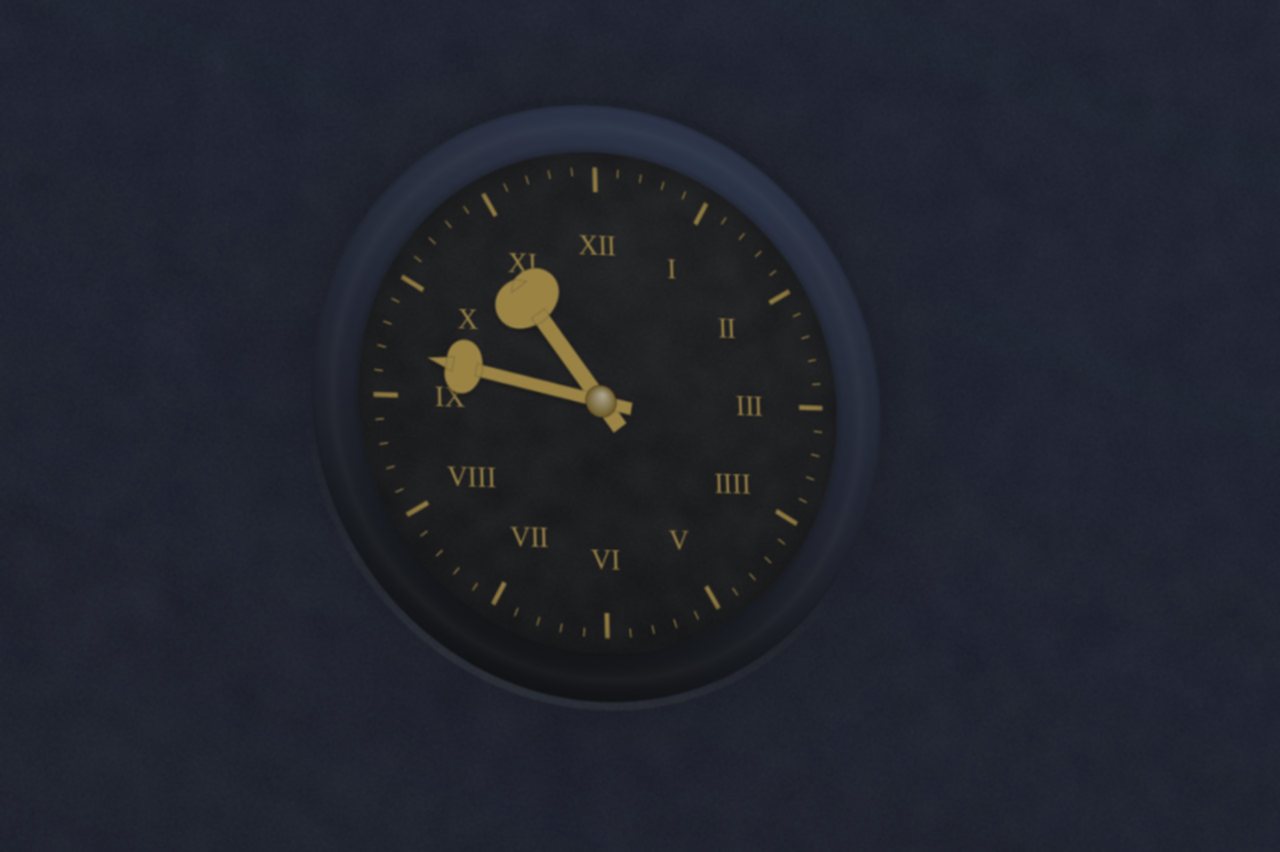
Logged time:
h=10 m=47
